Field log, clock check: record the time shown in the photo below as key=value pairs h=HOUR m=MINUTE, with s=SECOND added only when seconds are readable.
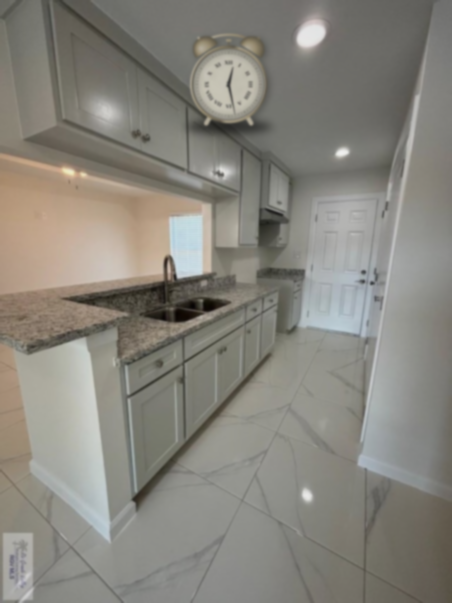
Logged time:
h=12 m=28
